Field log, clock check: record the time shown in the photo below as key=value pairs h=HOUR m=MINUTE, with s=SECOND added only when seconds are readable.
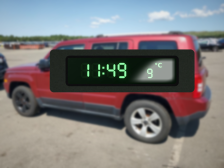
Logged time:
h=11 m=49
